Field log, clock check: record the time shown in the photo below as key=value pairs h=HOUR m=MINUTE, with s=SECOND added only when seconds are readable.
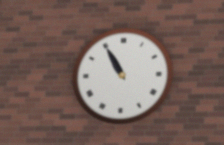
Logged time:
h=10 m=55
